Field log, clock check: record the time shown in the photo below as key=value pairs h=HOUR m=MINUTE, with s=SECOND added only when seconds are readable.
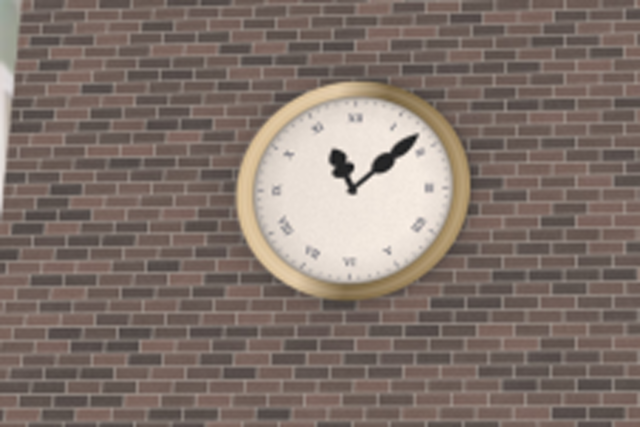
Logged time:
h=11 m=8
